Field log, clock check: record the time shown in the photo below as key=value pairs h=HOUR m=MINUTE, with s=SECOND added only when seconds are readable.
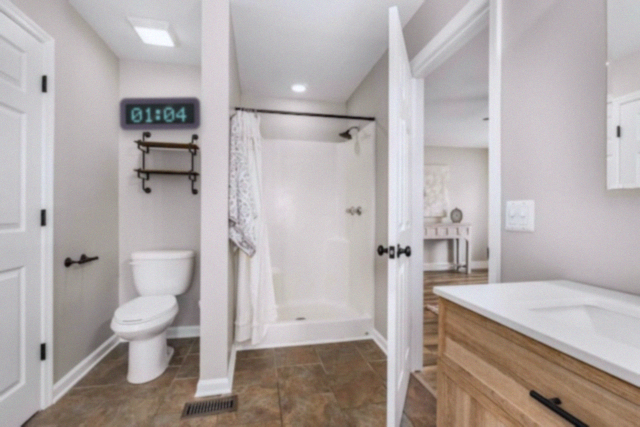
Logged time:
h=1 m=4
